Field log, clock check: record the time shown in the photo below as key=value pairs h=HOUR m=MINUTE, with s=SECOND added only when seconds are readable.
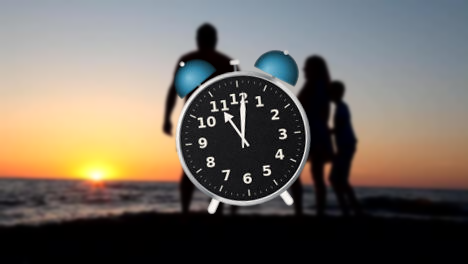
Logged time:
h=11 m=1
